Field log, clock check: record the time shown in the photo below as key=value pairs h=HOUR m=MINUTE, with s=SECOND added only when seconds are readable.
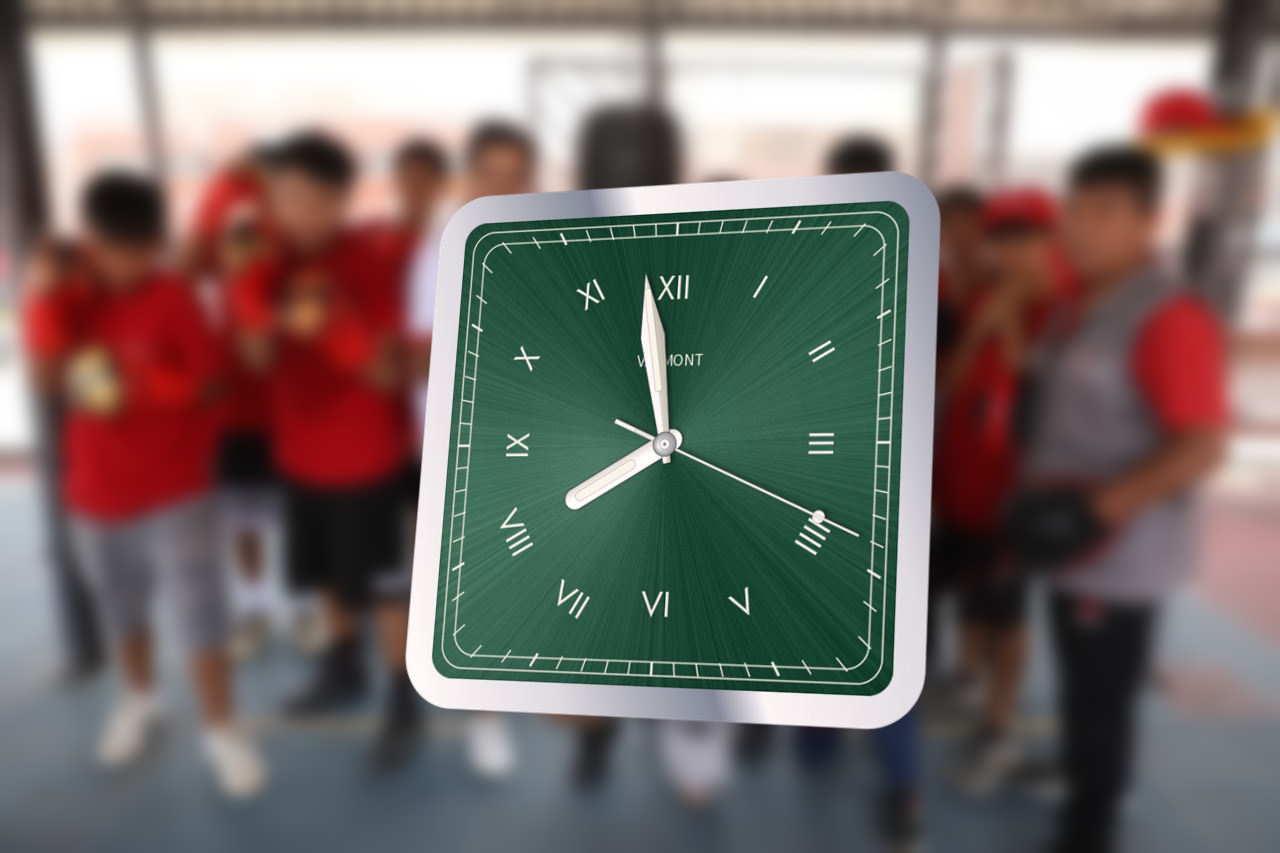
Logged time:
h=7 m=58 s=19
